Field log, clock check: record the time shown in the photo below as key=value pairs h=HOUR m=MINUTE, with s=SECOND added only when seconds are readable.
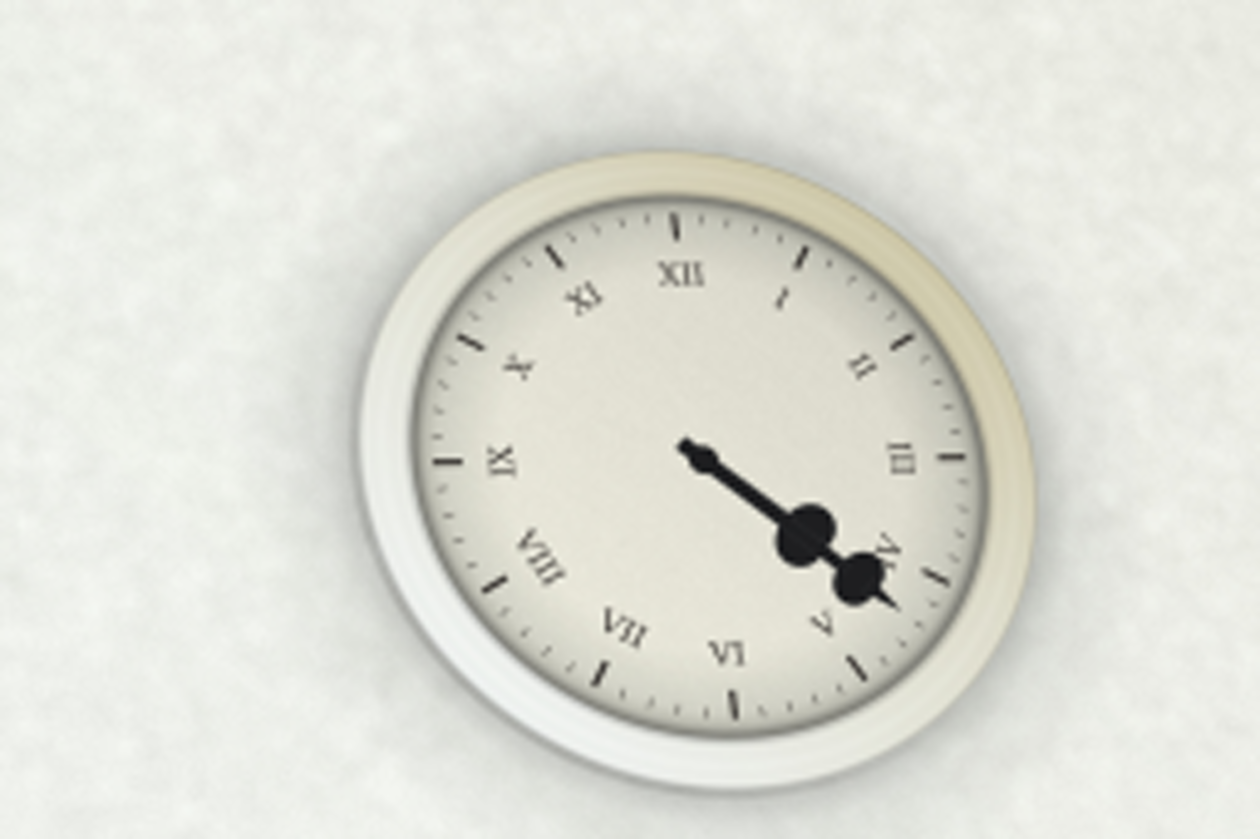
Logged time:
h=4 m=22
